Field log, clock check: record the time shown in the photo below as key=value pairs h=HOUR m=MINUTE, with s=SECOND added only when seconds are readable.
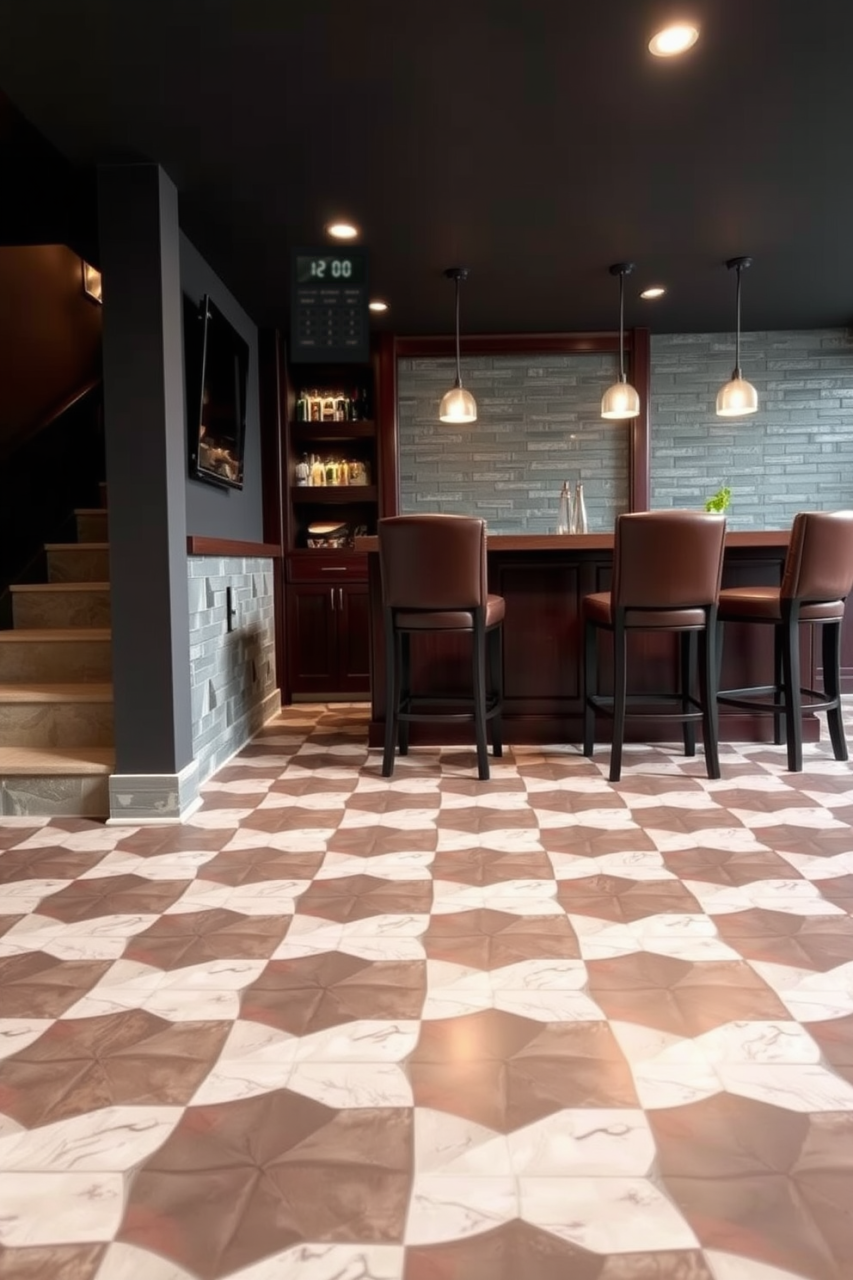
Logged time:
h=12 m=0
